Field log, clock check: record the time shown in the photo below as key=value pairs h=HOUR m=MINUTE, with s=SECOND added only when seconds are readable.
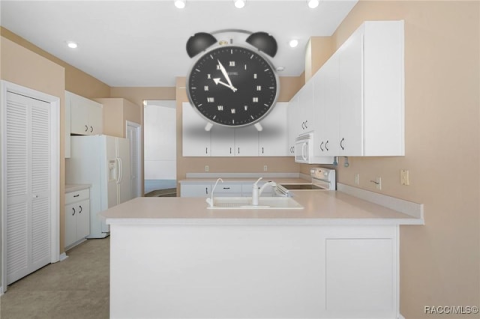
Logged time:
h=9 m=56
